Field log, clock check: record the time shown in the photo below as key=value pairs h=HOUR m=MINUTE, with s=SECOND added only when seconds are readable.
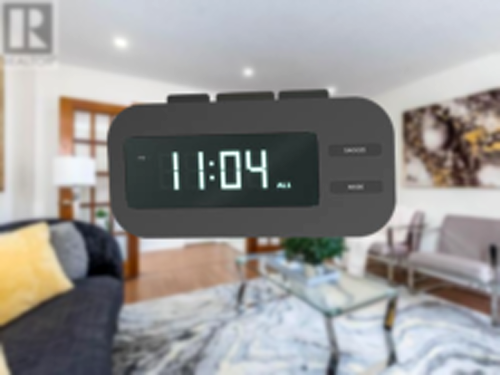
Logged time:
h=11 m=4
